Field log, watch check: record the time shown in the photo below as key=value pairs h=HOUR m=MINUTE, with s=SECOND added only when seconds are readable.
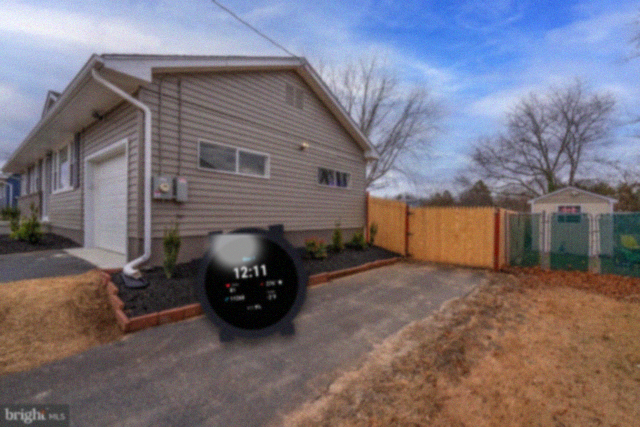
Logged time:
h=12 m=11
